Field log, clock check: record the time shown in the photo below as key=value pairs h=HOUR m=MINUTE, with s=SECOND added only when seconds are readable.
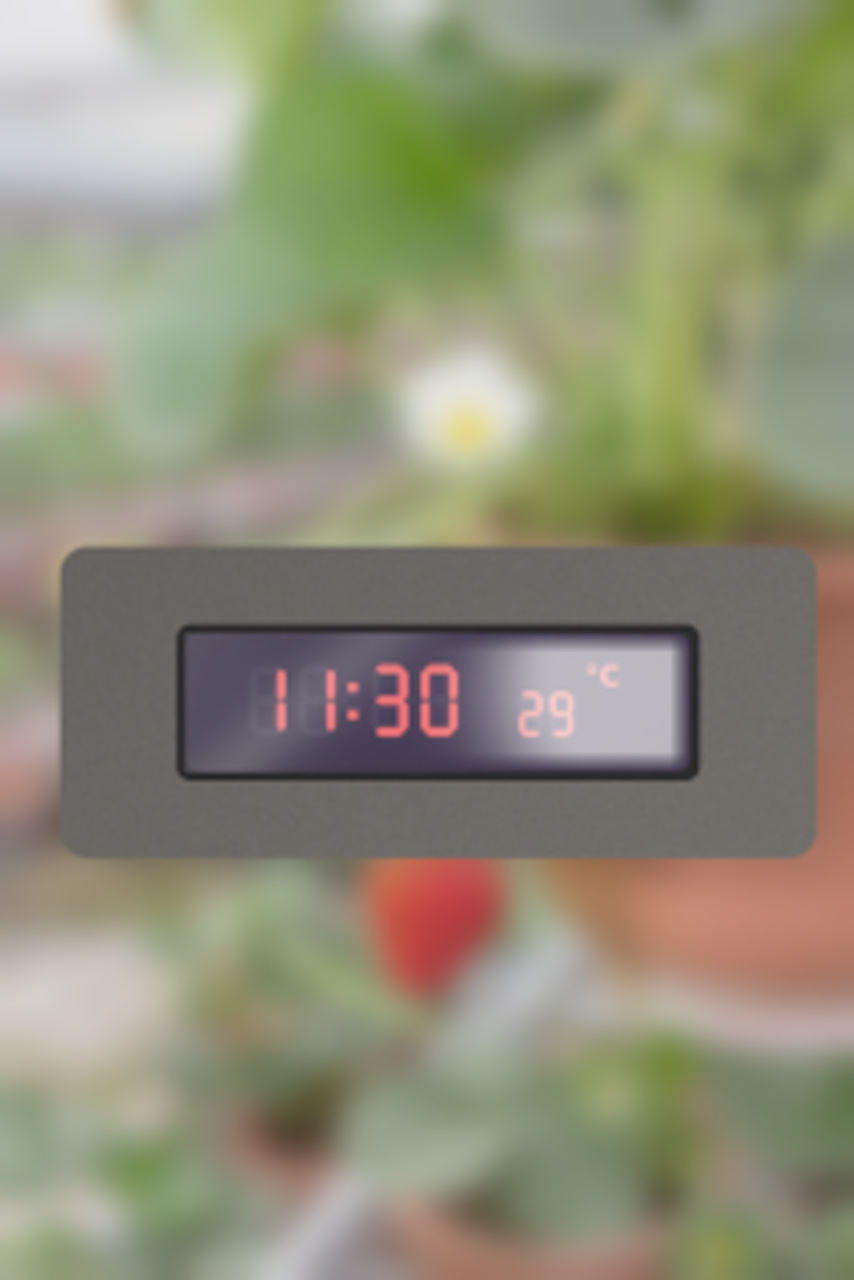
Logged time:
h=11 m=30
